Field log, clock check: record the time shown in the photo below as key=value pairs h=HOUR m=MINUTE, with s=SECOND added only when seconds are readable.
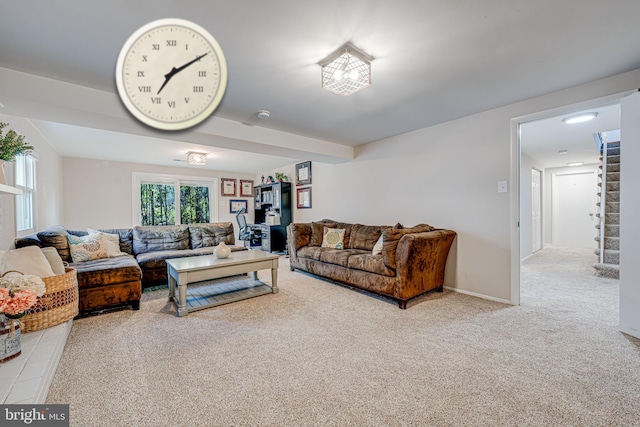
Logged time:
h=7 m=10
